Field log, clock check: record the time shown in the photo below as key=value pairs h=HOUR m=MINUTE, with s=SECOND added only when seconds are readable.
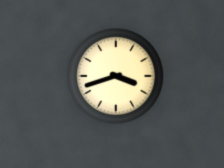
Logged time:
h=3 m=42
